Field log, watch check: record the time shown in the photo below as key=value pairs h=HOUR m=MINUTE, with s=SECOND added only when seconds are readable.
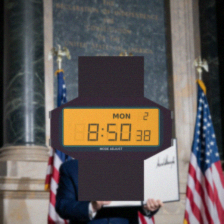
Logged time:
h=8 m=50 s=38
